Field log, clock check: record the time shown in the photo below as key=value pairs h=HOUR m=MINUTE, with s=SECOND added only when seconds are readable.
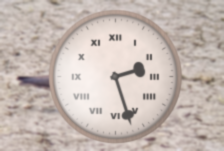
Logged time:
h=2 m=27
